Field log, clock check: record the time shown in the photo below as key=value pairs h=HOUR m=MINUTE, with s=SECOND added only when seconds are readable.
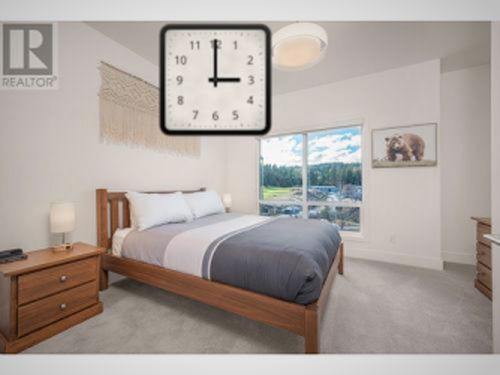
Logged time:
h=3 m=0
